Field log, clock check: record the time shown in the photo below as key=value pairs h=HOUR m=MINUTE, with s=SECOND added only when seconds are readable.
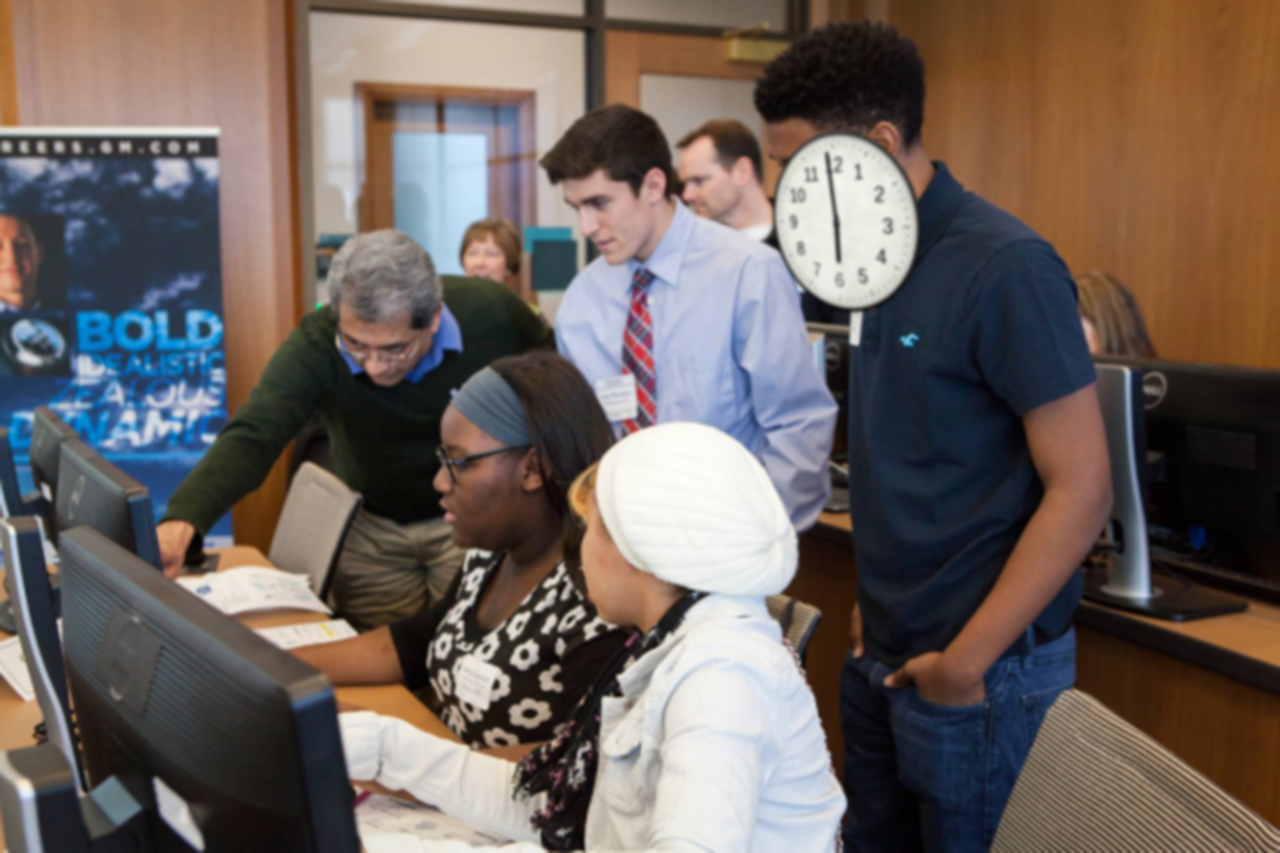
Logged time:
h=5 m=59
